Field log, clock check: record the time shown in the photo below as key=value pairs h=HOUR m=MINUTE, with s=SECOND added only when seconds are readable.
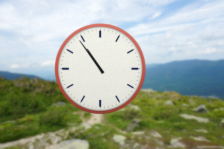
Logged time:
h=10 m=54
